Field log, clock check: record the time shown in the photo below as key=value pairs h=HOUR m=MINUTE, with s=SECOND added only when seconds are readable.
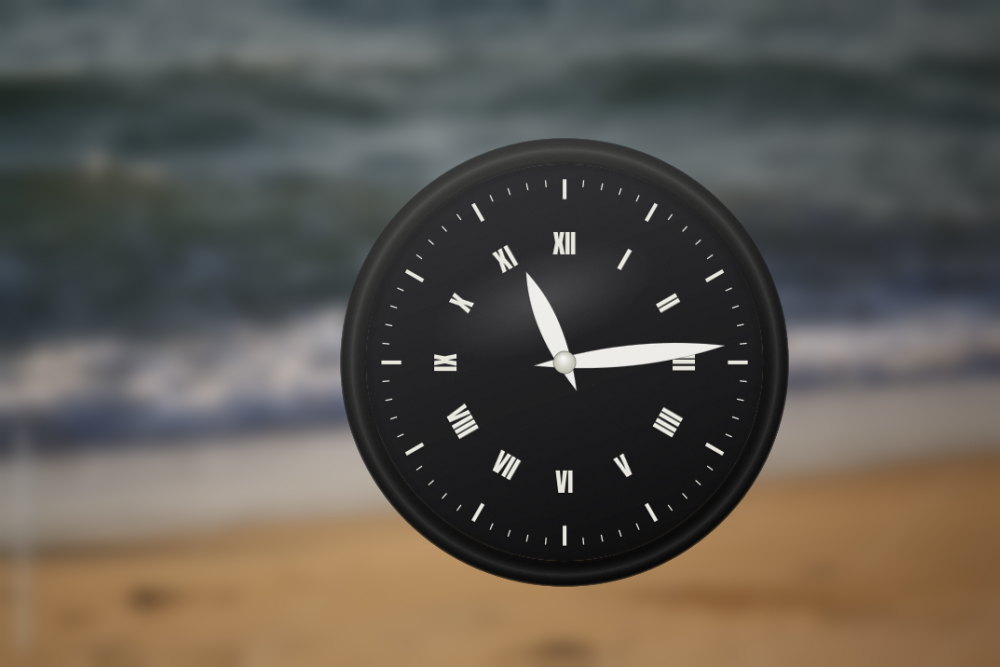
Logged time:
h=11 m=14
